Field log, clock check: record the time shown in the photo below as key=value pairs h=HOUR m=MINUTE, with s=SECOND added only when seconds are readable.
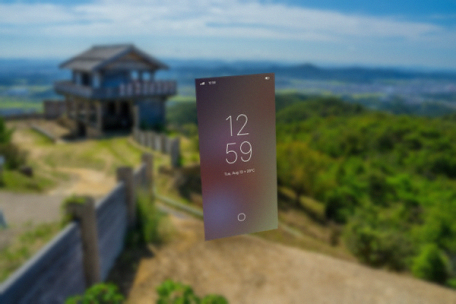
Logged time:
h=12 m=59
